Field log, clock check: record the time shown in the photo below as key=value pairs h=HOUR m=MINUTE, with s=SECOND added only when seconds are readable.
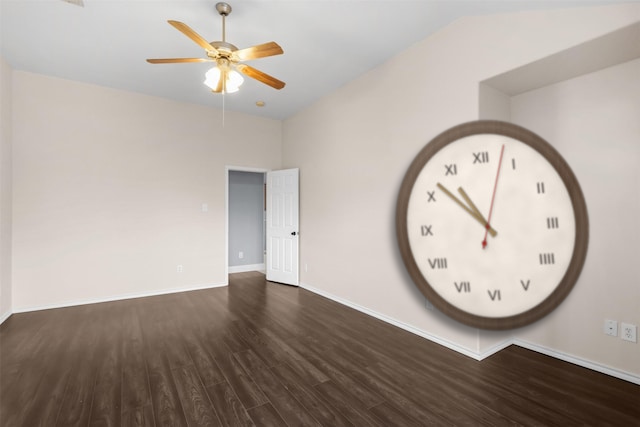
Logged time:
h=10 m=52 s=3
